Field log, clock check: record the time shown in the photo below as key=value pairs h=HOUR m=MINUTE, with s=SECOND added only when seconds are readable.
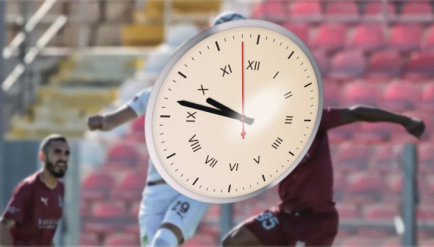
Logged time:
h=9 m=46 s=58
